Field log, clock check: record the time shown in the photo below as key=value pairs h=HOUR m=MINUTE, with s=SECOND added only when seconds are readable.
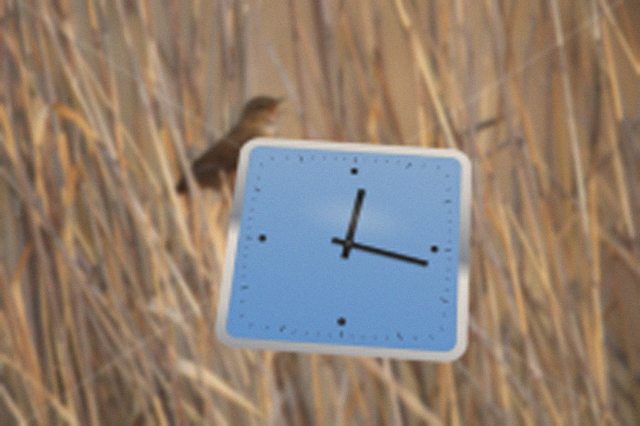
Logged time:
h=12 m=17
